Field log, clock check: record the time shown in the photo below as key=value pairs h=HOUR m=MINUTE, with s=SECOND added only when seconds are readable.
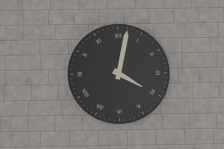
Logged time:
h=4 m=2
